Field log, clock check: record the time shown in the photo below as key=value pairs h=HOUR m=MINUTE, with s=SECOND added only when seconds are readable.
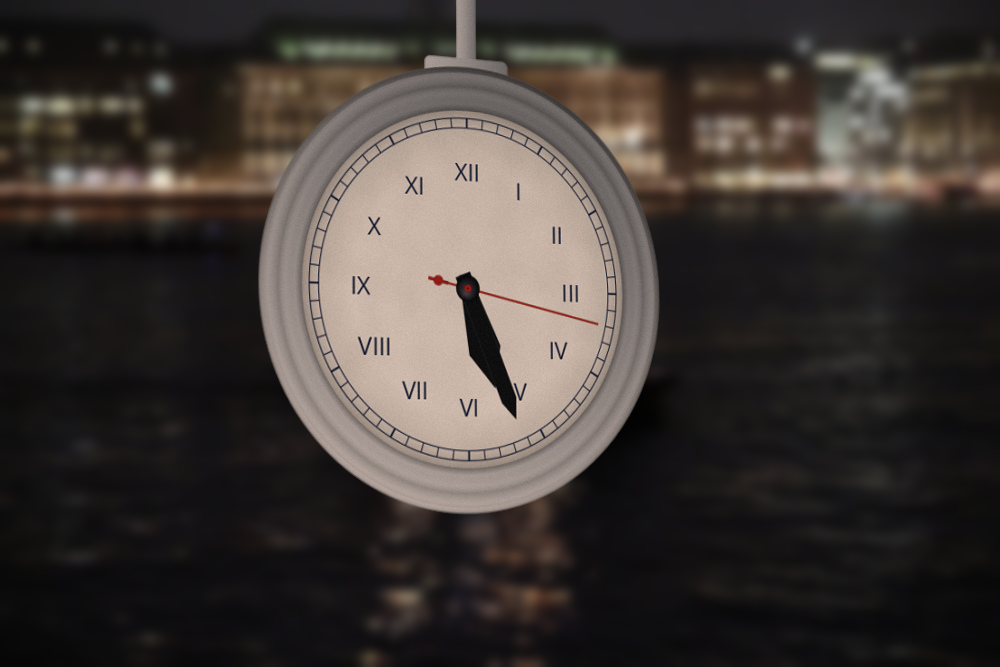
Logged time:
h=5 m=26 s=17
